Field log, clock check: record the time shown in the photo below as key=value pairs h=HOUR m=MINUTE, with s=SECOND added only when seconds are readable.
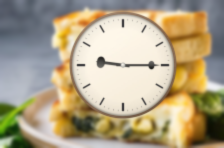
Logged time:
h=9 m=15
